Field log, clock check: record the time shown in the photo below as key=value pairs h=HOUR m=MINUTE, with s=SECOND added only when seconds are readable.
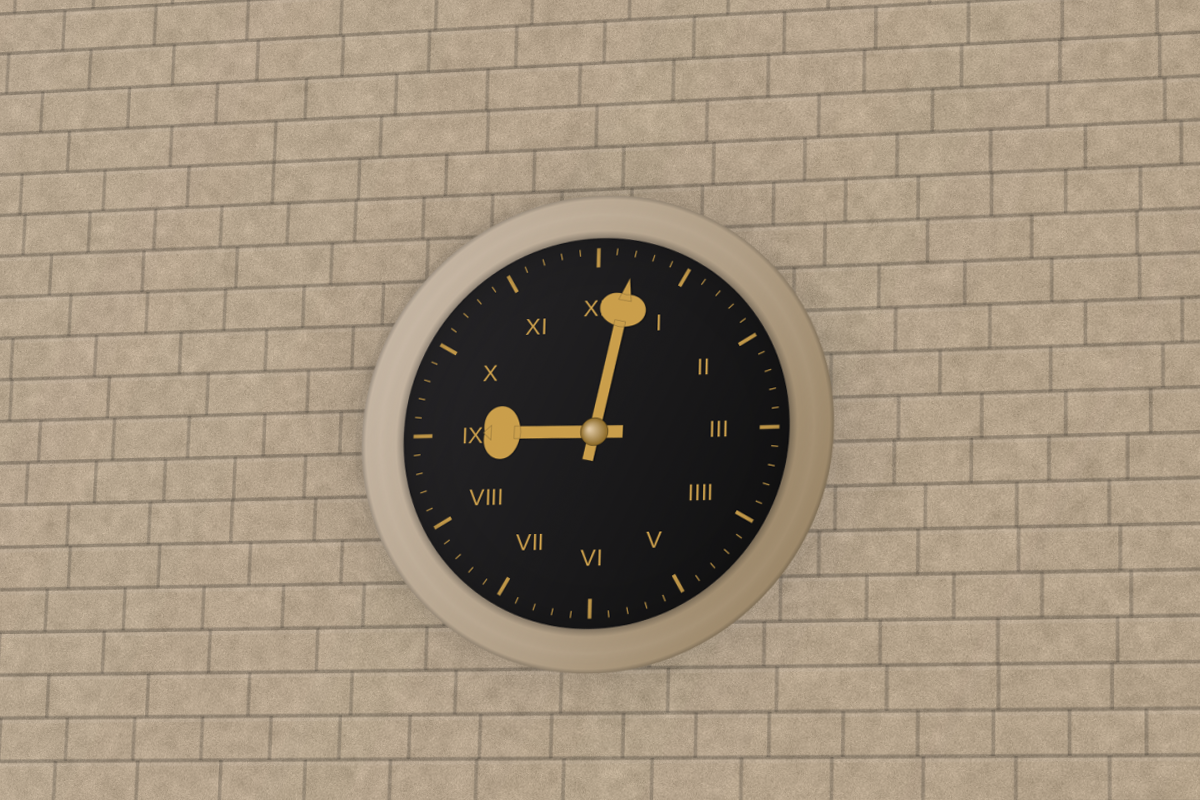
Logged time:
h=9 m=2
